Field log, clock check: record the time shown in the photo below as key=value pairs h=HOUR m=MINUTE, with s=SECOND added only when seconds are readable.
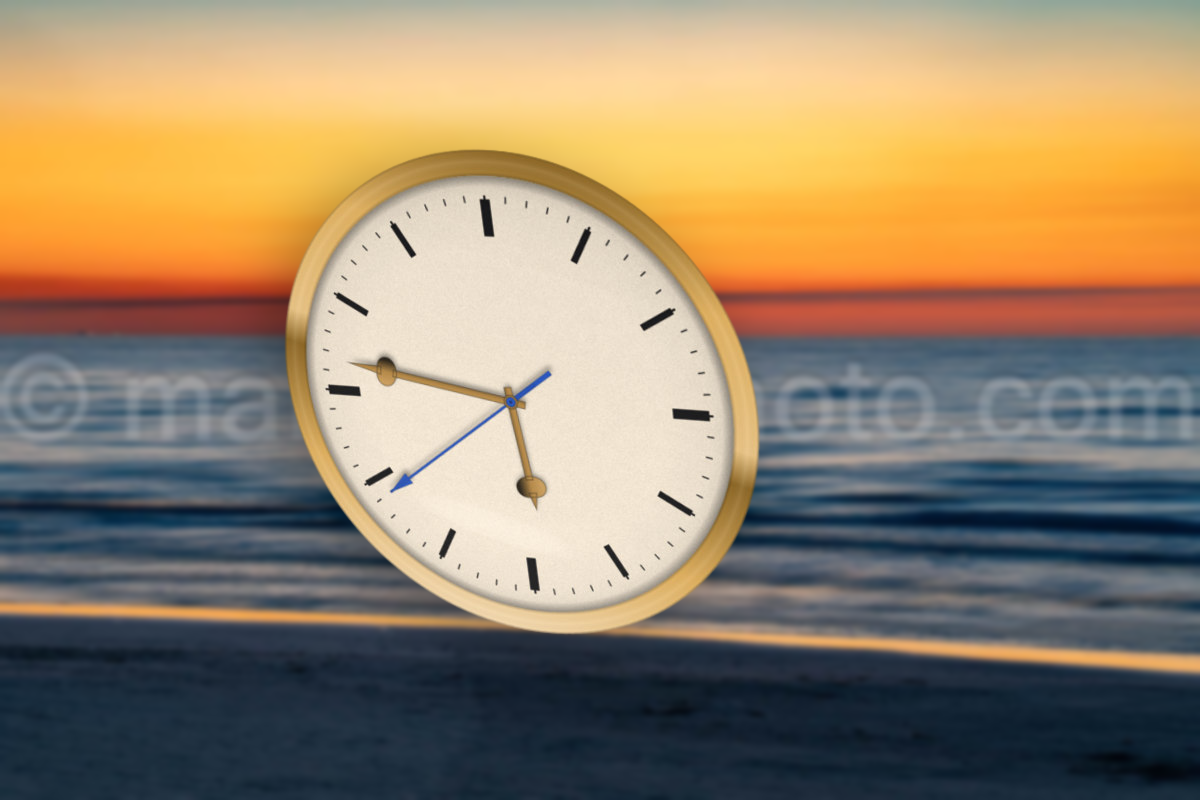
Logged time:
h=5 m=46 s=39
